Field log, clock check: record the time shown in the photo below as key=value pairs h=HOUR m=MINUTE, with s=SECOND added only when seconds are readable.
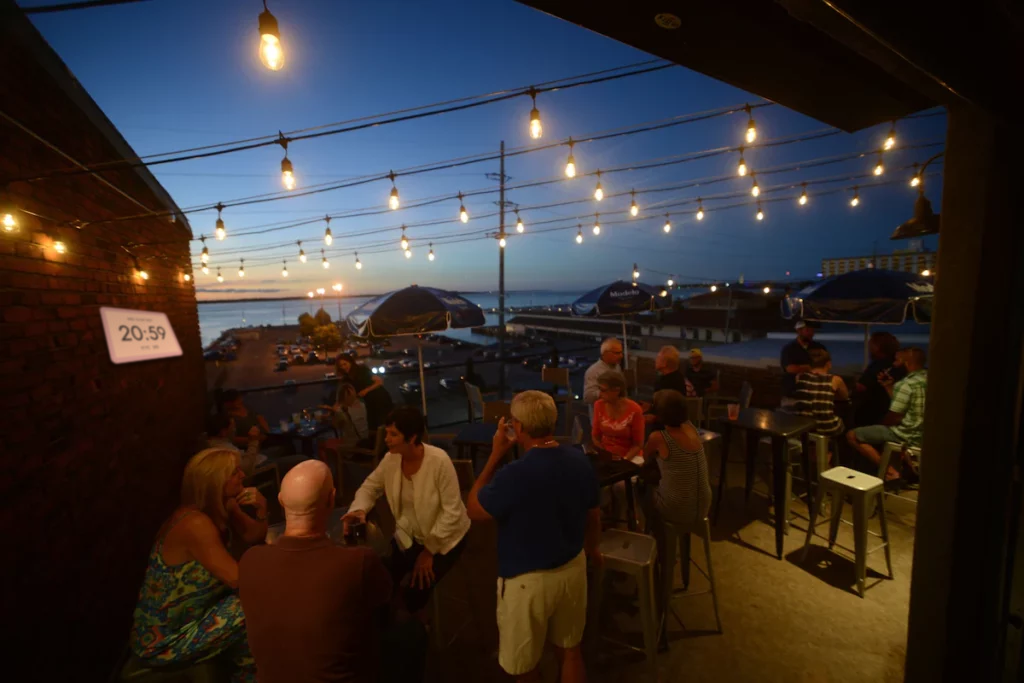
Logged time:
h=20 m=59
